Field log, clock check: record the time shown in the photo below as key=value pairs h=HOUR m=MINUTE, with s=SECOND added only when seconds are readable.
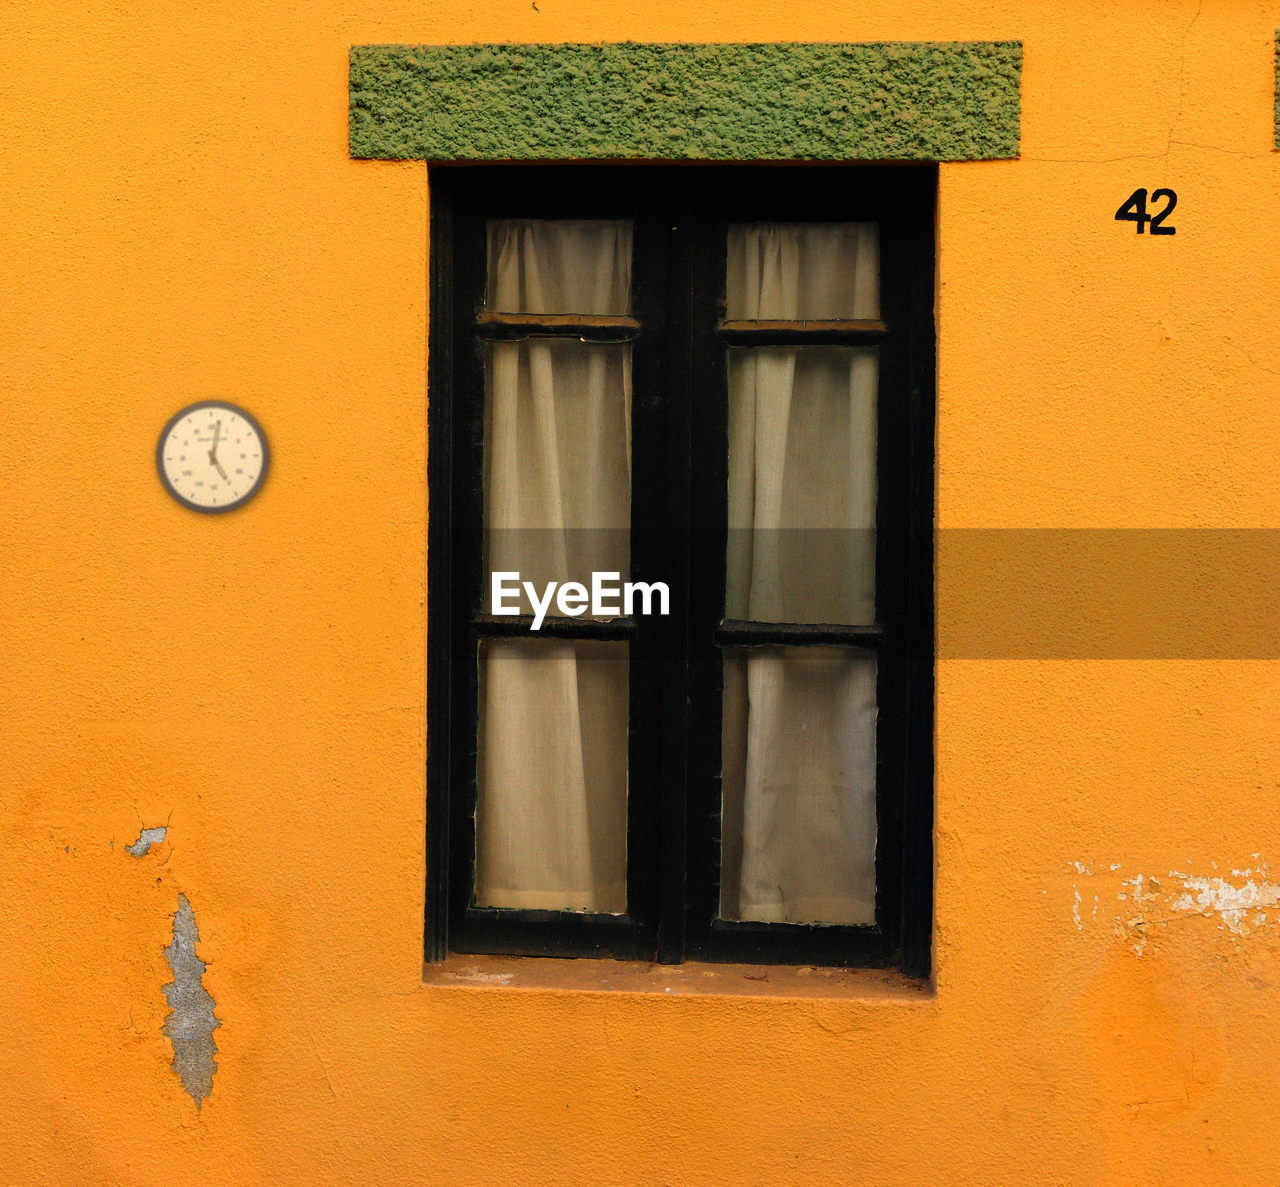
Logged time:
h=5 m=2
